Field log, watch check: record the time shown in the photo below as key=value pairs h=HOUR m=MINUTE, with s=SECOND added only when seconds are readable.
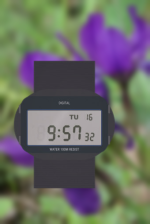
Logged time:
h=9 m=57 s=32
